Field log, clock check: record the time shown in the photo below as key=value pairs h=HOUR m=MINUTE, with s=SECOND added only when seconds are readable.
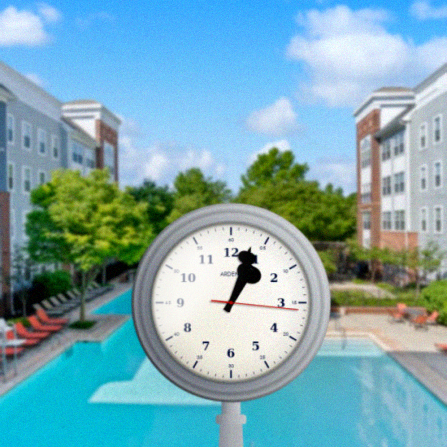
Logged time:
h=1 m=3 s=16
